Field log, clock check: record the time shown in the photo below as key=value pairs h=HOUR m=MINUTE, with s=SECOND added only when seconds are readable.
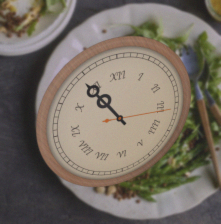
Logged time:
h=10 m=54 s=16
